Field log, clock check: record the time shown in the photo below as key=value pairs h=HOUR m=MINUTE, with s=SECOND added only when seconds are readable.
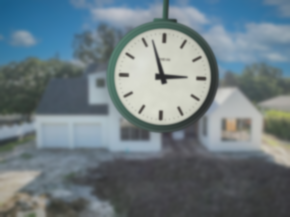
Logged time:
h=2 m=57
